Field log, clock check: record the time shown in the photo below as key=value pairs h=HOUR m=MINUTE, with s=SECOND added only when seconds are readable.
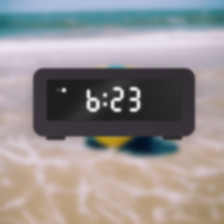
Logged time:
h=6 m=23
